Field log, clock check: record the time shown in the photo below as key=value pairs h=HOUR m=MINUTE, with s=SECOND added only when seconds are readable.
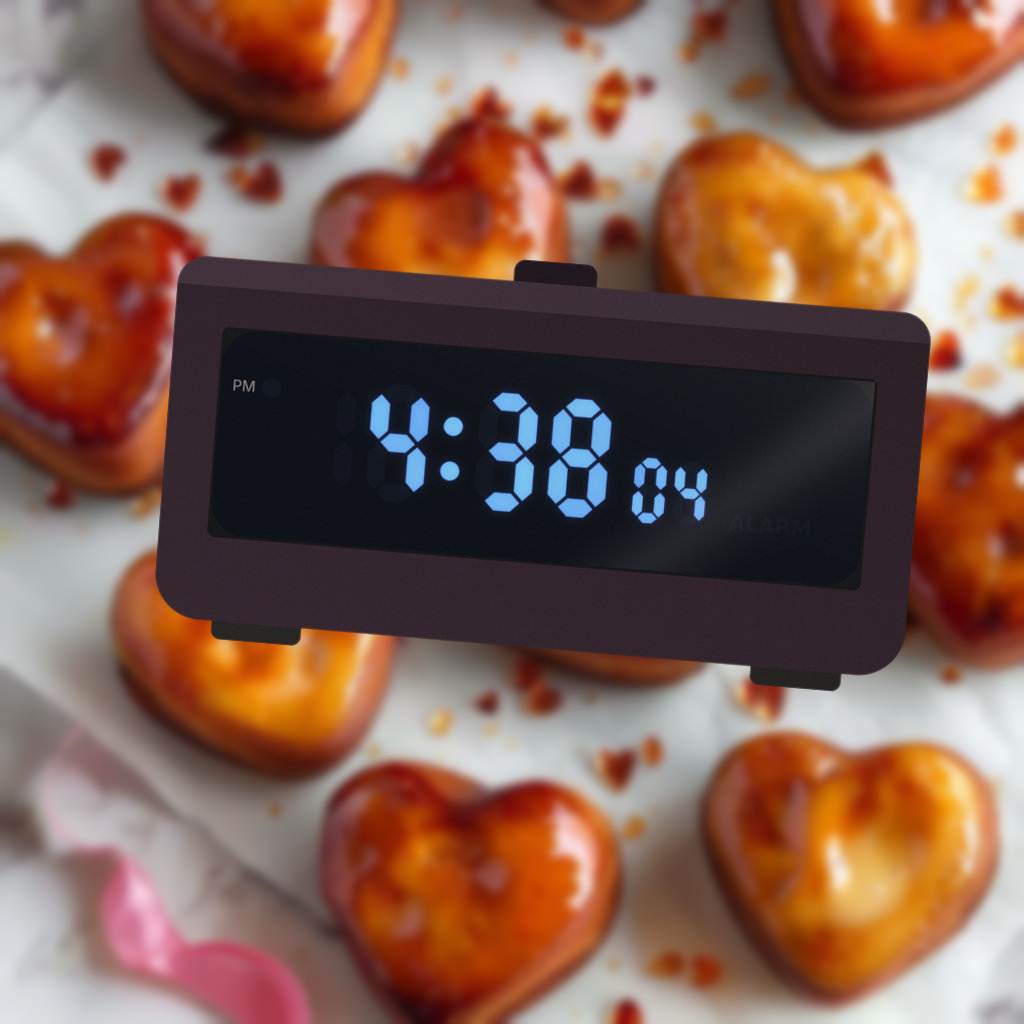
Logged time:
h=4 m=38 s=4
